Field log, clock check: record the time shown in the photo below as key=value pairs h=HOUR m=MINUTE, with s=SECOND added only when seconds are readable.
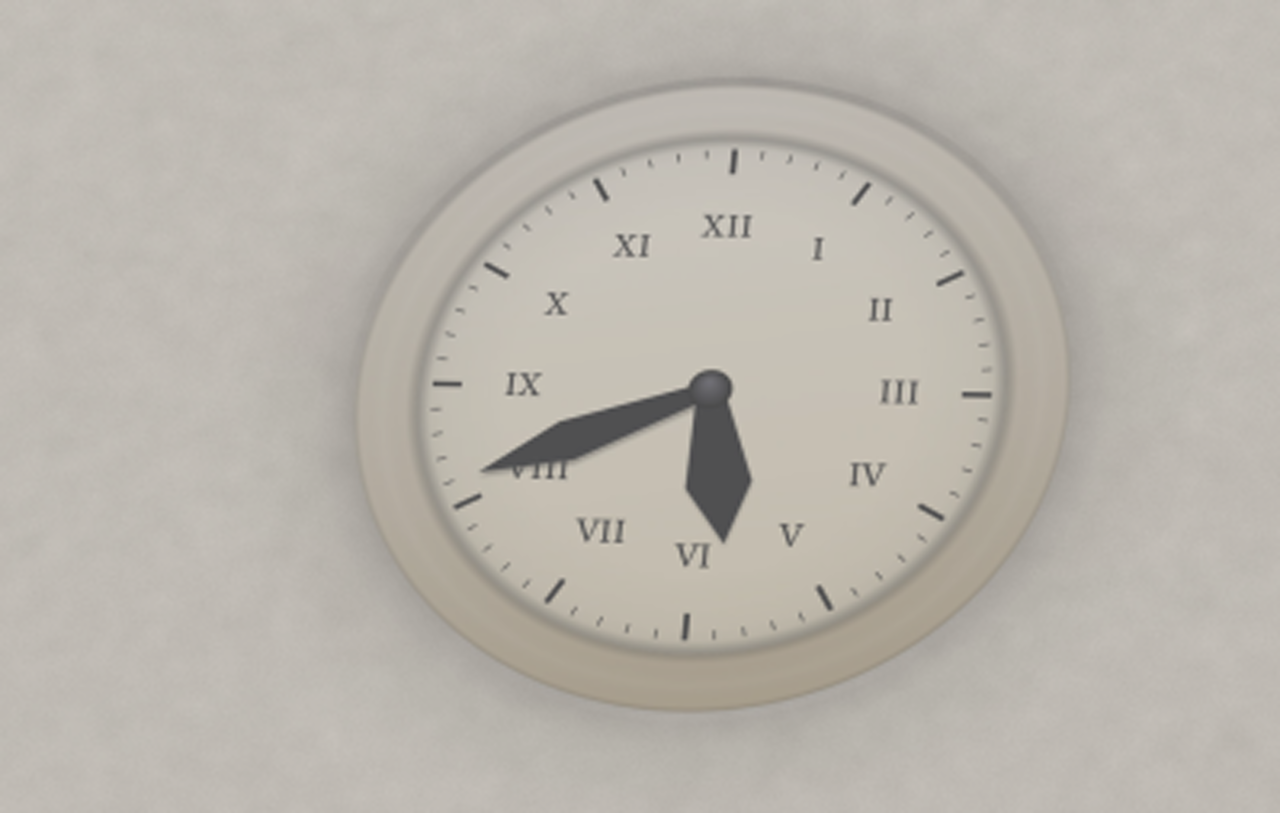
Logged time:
h=5 m=41
